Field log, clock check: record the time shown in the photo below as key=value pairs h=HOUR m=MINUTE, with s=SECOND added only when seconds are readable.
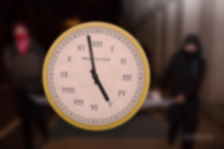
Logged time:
h=4 m=58
